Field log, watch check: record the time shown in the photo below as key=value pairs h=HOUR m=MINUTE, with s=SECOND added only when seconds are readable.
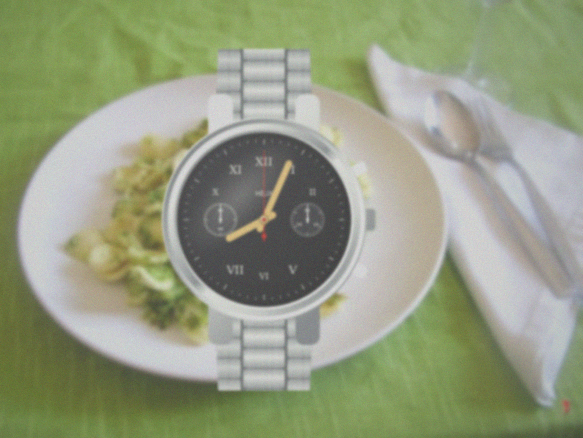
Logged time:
h=8 m=4
